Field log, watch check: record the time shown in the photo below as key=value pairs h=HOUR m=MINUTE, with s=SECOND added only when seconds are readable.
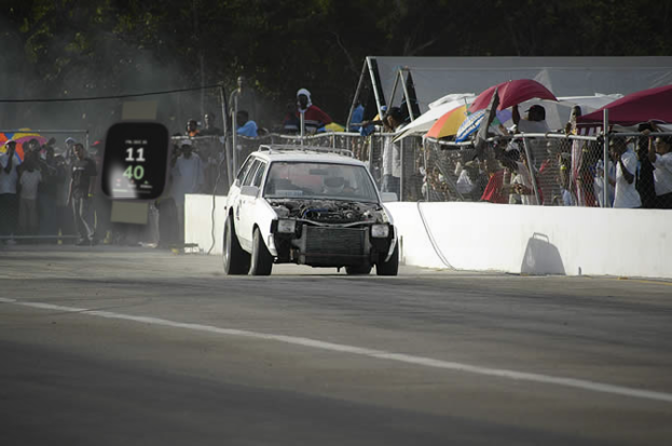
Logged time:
h=11 m=40
